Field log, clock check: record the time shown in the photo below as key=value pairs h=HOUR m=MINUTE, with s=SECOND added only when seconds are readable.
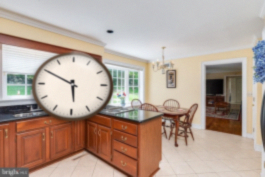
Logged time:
h=5 m=50
